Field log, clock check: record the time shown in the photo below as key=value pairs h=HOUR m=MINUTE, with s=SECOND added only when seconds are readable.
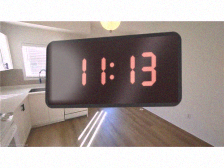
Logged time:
h=11 m=13
